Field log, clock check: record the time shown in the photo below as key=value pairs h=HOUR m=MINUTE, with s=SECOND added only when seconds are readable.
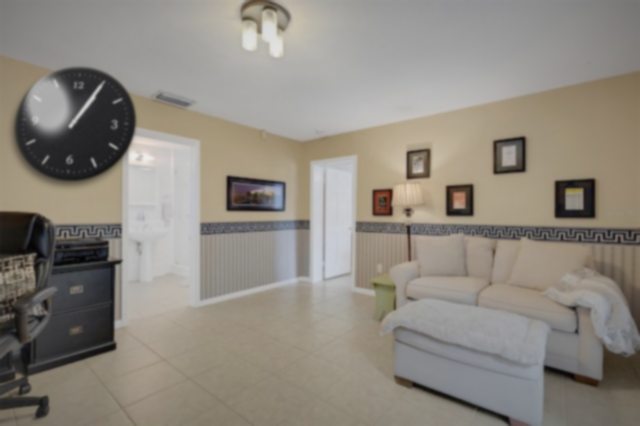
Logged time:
h=1 m=5
